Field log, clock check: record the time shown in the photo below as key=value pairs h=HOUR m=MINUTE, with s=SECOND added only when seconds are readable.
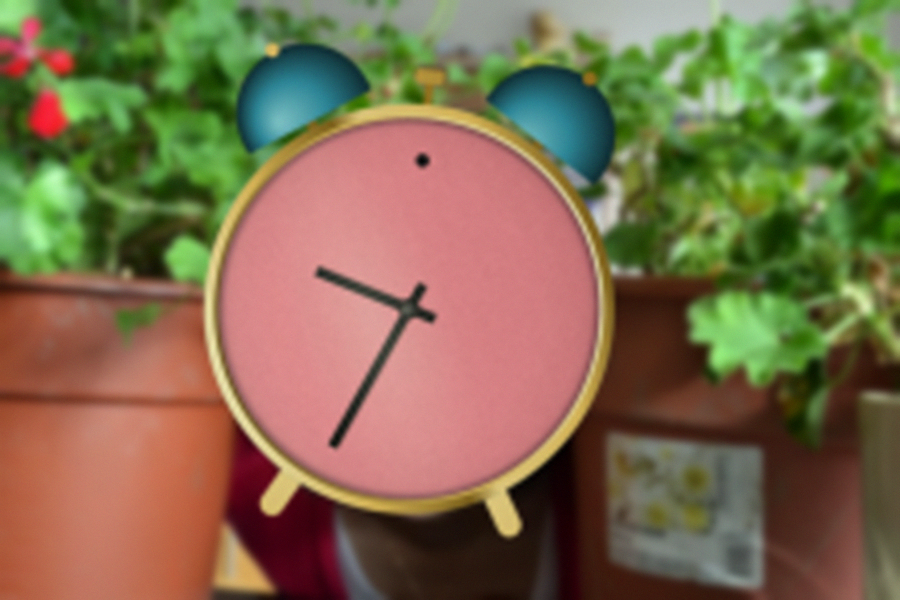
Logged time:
h=9 m=34
